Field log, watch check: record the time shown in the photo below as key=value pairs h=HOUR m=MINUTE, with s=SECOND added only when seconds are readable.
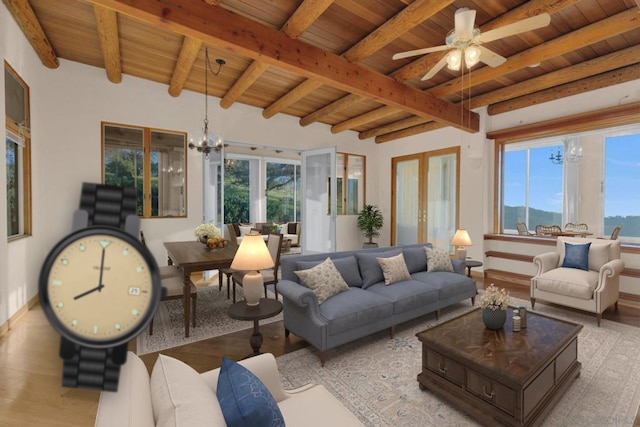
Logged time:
h=8 m=0
